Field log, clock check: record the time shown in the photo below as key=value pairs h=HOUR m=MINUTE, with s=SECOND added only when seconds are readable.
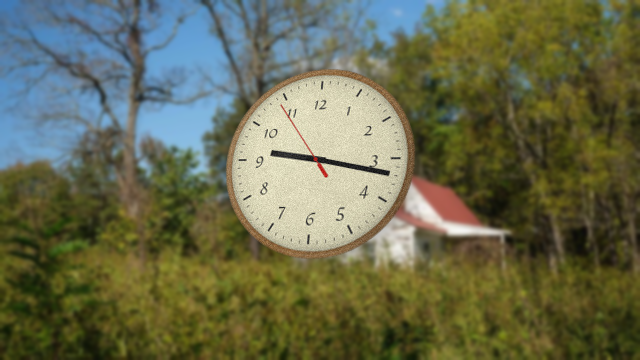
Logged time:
h=9 m=16 s=54
